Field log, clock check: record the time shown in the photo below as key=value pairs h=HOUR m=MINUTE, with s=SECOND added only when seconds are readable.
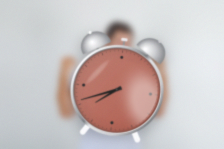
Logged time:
h=7 m=41
